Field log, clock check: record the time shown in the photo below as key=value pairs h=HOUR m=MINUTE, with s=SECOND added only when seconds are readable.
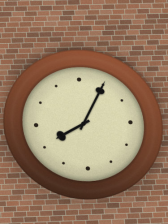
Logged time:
h=8 m=5
